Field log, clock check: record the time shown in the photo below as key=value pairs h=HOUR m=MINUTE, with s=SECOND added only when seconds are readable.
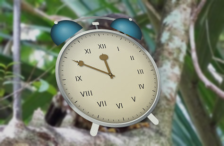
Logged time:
h=11 m=50
